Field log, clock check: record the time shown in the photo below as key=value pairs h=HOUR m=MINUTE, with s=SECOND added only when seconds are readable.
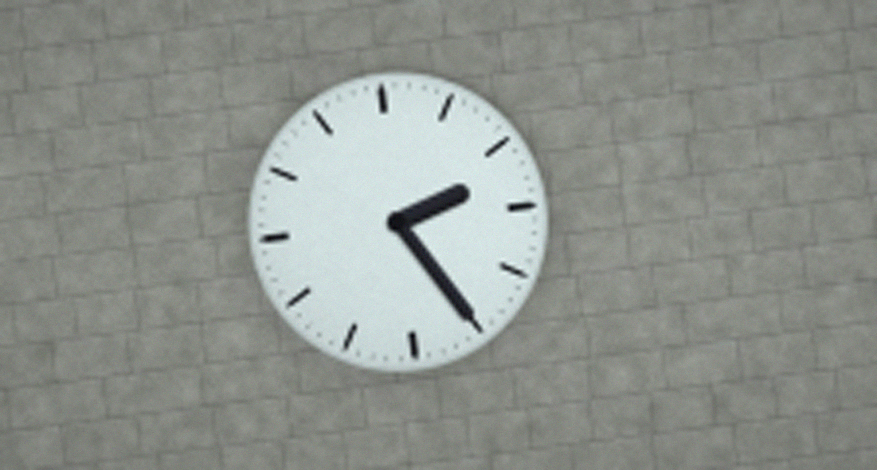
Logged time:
h=2 m=25
